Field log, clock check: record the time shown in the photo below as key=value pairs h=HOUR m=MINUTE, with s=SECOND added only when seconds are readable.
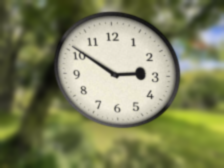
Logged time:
h=2 m=51
